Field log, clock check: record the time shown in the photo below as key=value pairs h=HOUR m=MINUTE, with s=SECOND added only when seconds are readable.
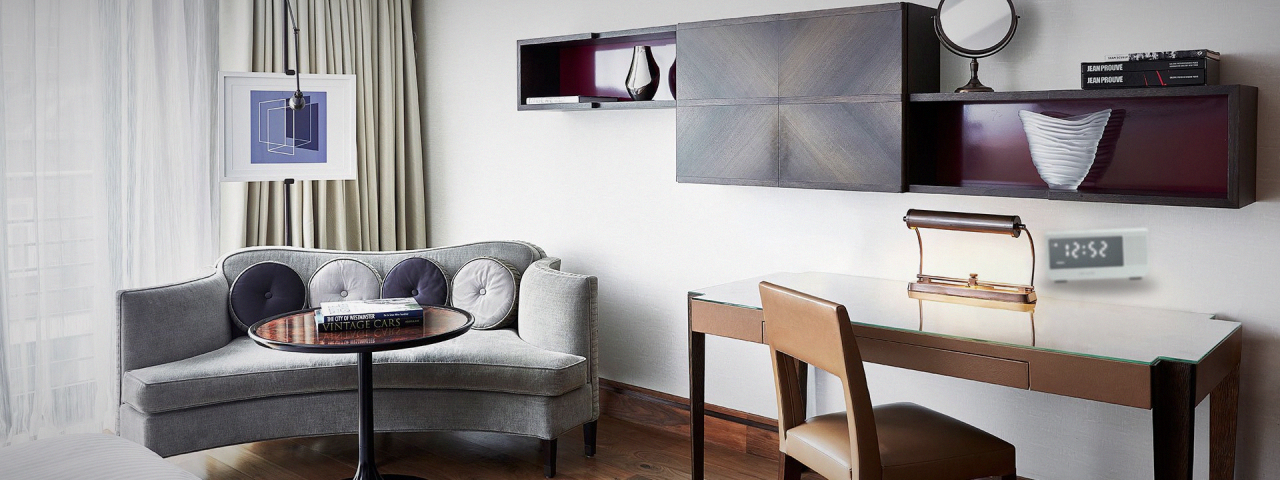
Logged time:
h=12 m=52
